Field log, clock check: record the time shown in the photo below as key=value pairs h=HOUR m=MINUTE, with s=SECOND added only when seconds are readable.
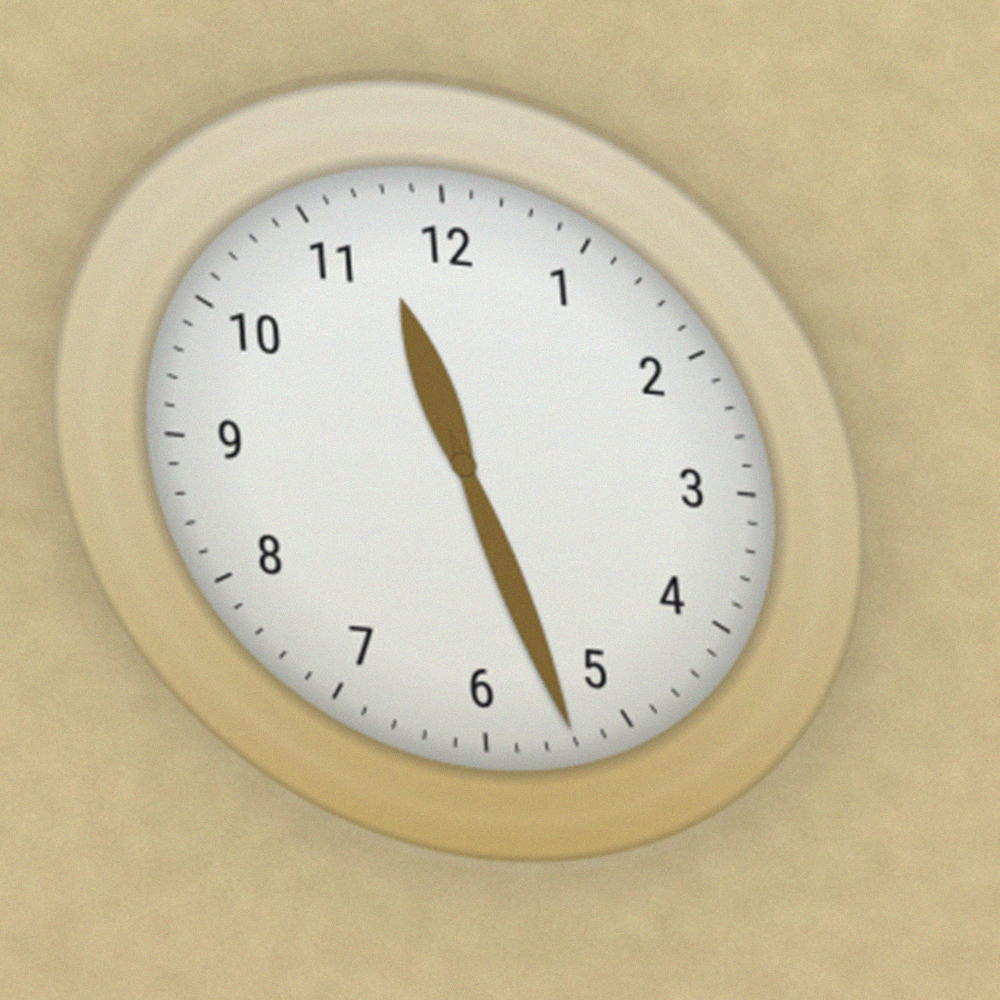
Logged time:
h=11 m=27
